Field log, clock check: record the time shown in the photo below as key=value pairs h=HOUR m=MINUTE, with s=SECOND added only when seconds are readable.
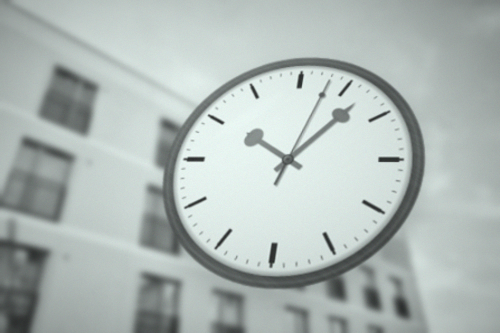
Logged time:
h=10 m=7 s=3
